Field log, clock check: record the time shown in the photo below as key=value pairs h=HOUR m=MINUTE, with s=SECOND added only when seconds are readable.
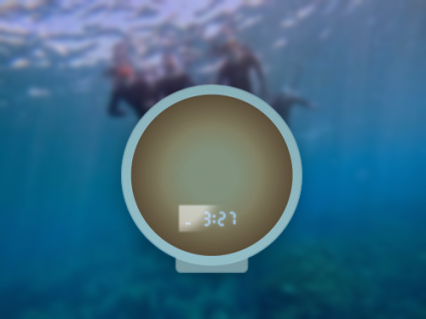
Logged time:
h=3 m=27
